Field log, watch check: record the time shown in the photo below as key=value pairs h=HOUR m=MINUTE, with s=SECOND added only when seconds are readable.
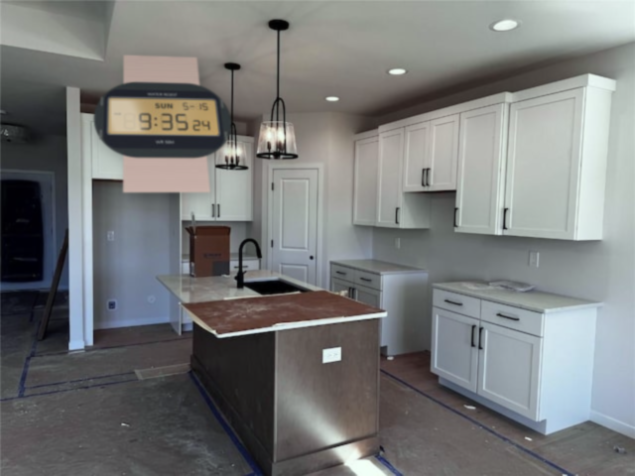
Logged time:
h=9 m=35 s=24
